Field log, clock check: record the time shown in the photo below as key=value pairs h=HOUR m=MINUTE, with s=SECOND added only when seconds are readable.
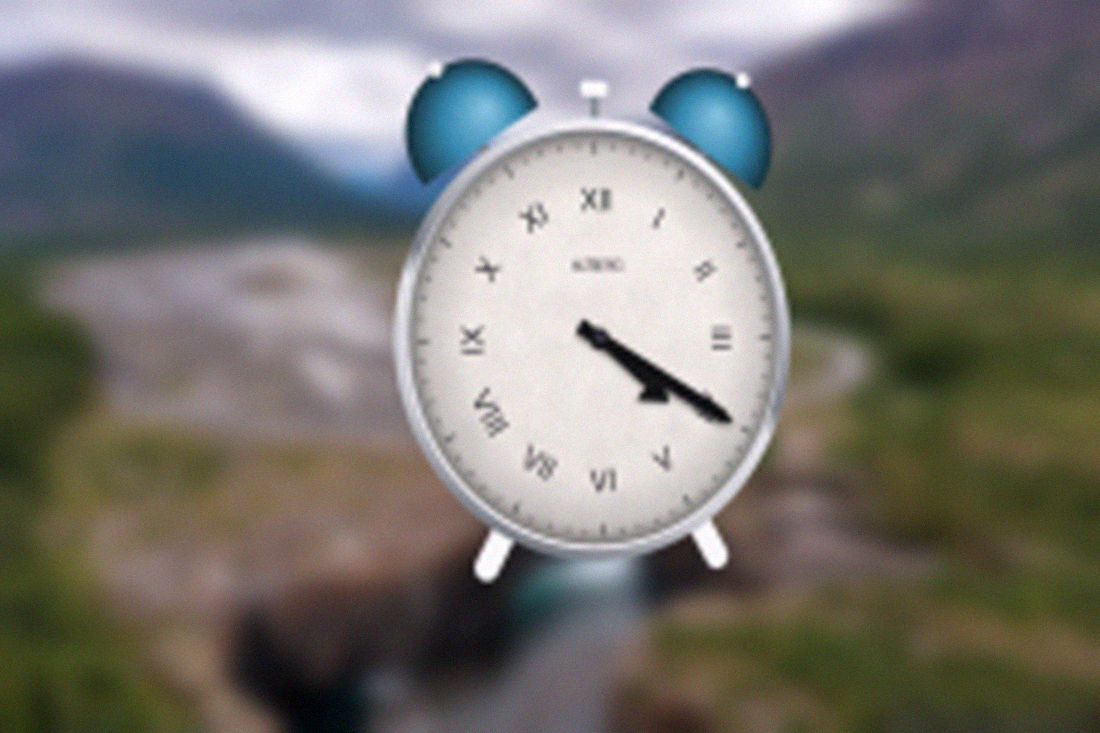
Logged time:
h=4 m=20
